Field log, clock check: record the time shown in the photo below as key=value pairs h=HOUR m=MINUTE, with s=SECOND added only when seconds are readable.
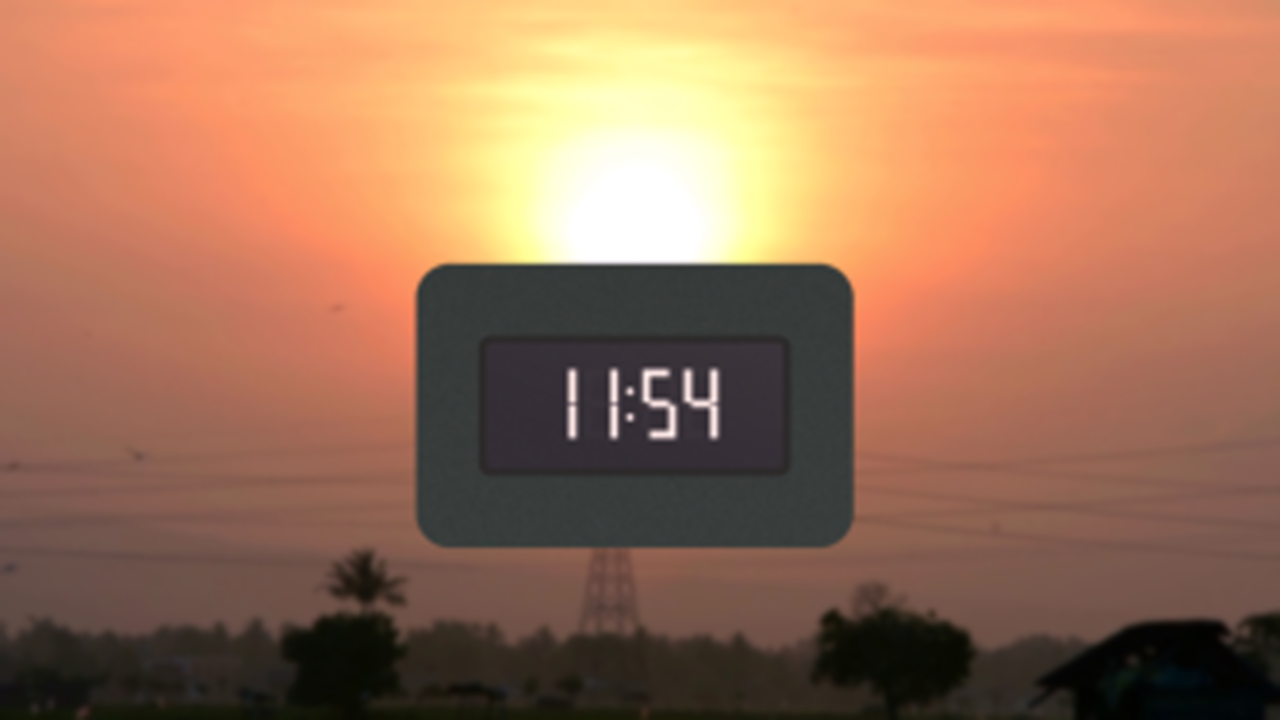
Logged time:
h=11 m=54
